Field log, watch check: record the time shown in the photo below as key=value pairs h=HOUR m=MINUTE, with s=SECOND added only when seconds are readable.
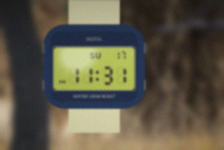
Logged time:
h=11 m=31
